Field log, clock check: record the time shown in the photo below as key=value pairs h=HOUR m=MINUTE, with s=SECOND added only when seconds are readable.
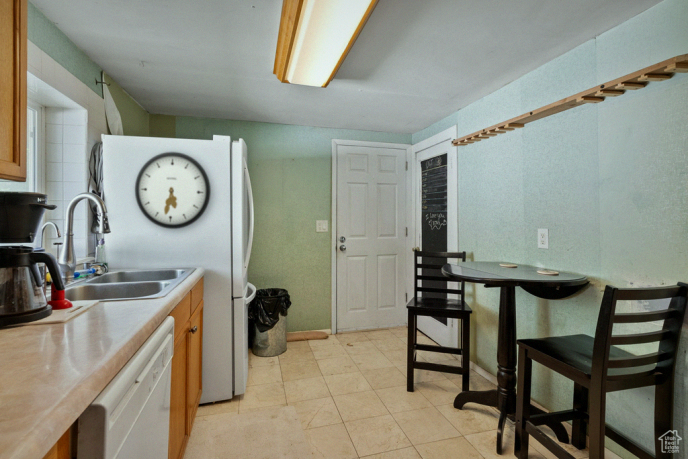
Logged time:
h=5 m=32
